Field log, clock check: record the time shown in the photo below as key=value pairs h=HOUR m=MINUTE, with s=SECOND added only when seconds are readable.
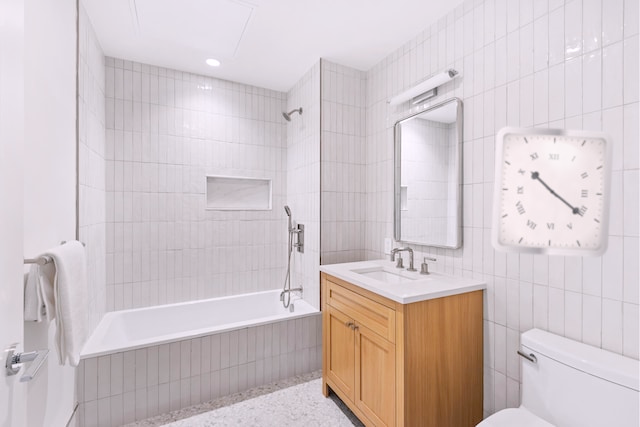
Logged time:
h=10 m=21
